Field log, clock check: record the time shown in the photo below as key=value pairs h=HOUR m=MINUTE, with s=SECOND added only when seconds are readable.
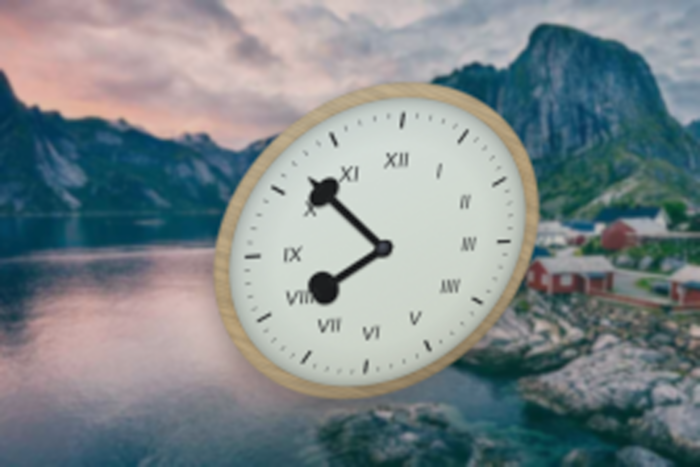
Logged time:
h=7 m=52
